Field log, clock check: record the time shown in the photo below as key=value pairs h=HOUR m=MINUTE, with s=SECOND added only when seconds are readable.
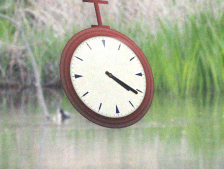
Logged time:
h=4 m=21
